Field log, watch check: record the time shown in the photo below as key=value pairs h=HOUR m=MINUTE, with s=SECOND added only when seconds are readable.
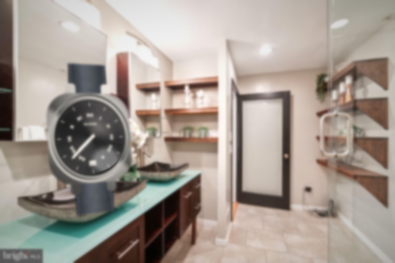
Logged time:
h=7 m=38
